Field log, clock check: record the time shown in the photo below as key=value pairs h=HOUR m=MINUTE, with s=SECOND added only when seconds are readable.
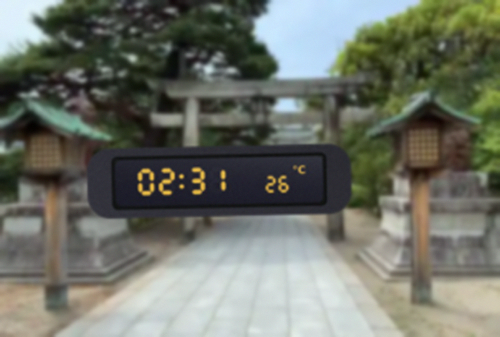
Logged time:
h=2 m=31
